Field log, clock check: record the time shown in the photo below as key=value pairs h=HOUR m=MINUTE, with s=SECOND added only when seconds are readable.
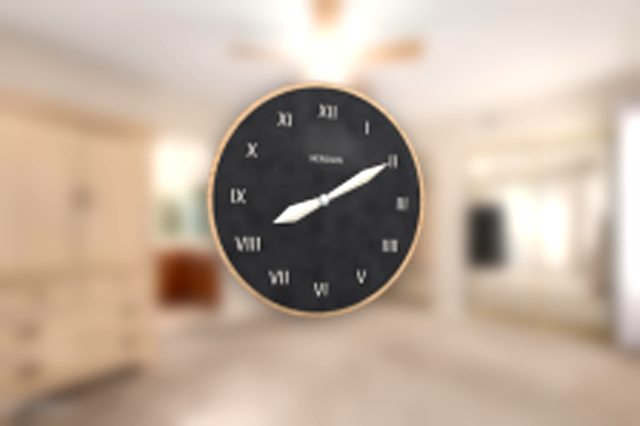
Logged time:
h=8 m=10
